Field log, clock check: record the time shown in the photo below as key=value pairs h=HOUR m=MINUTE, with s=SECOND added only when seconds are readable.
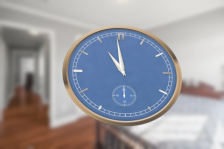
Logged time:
h=10 m=59
